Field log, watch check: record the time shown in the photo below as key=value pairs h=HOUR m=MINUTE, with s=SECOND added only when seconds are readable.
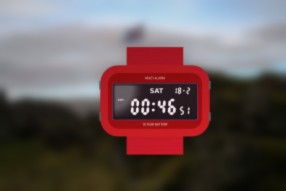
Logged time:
h=0 m=46
